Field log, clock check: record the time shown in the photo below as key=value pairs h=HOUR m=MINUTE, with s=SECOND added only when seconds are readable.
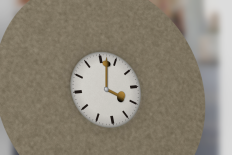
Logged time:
h=4 m=2
